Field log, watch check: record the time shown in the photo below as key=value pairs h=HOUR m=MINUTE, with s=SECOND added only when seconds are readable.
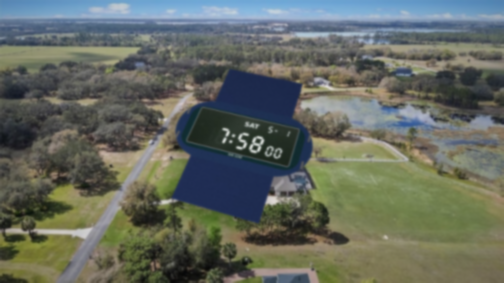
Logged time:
h=7 m=58 s=0
